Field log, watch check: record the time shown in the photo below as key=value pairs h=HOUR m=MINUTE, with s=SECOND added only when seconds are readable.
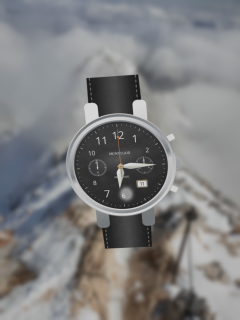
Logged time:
h=6 m=15
